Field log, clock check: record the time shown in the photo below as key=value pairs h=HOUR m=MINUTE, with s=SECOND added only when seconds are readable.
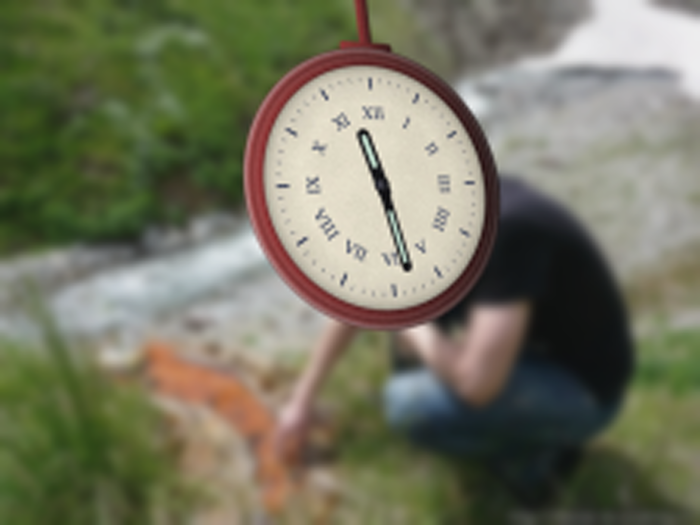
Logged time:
h=11 m=28
